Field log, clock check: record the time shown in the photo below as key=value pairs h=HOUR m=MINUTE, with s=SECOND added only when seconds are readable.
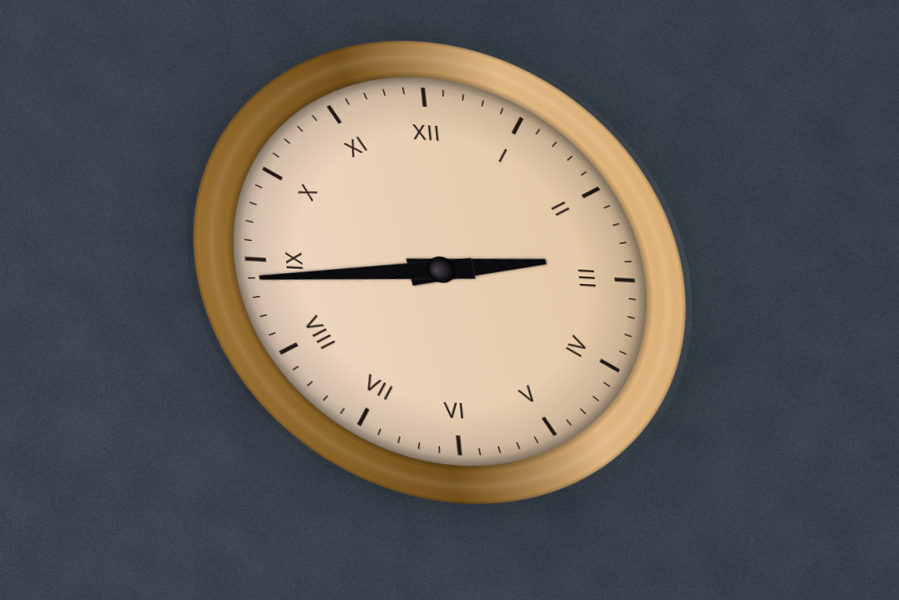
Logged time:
h=2 m=44
